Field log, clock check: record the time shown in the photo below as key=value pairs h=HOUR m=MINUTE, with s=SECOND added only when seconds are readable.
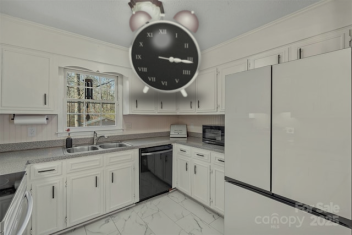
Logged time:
h=3 m=16
